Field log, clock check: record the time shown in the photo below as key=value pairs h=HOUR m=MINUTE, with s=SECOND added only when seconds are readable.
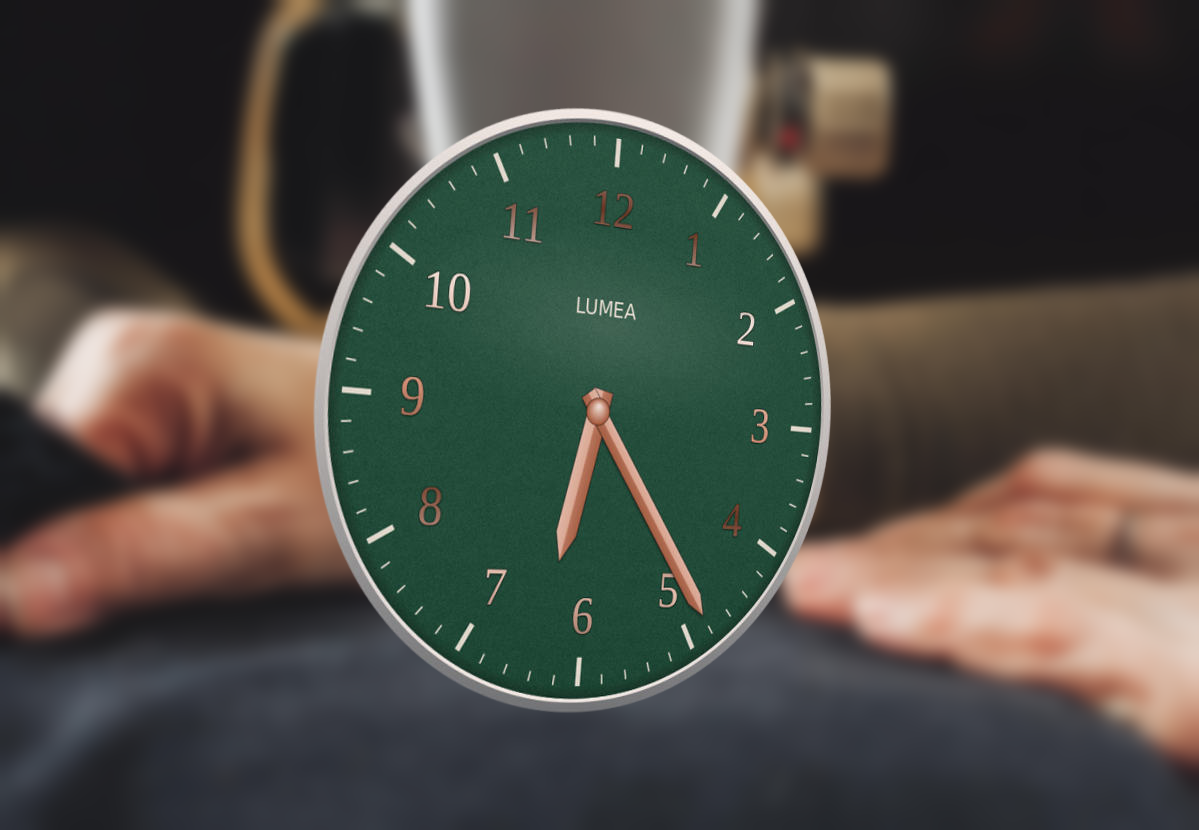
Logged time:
h=6 m=24
